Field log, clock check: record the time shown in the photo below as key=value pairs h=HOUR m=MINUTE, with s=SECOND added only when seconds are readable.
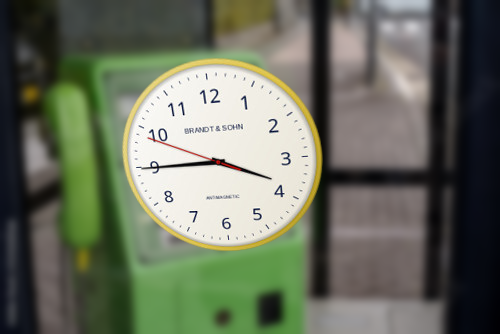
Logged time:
h=3 m=44 s=49
